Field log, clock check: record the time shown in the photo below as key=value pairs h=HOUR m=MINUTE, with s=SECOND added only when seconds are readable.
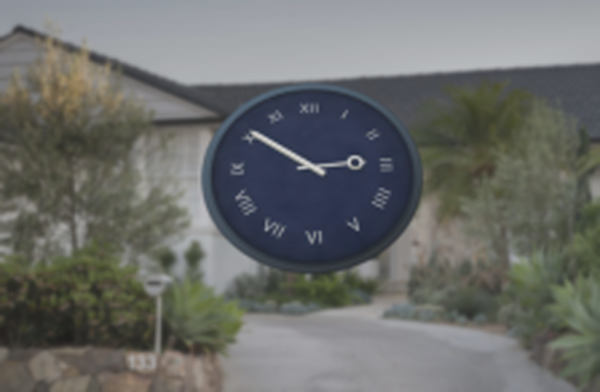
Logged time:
h=2 m=51
